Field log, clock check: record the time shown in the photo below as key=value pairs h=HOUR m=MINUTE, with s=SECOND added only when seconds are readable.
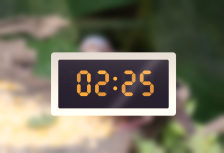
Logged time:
h=2 m=25
